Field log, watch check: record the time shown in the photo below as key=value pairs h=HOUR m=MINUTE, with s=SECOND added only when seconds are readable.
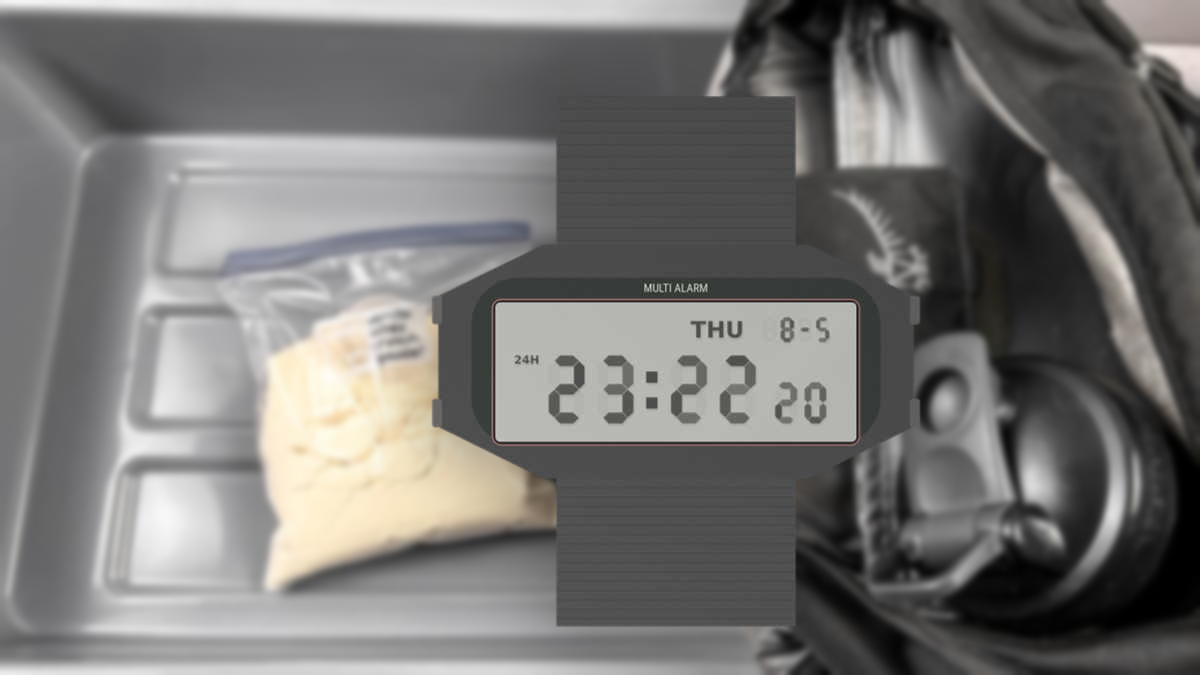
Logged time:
h=23 m=22 s=20
